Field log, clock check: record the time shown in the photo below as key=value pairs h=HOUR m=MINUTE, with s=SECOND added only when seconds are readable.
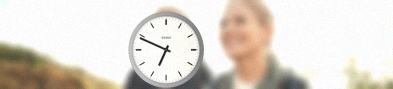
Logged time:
h=6 m=49
